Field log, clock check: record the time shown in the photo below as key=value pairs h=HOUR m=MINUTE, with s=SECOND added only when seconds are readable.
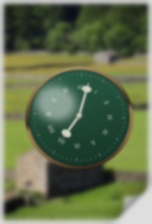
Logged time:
h=7 m=2
